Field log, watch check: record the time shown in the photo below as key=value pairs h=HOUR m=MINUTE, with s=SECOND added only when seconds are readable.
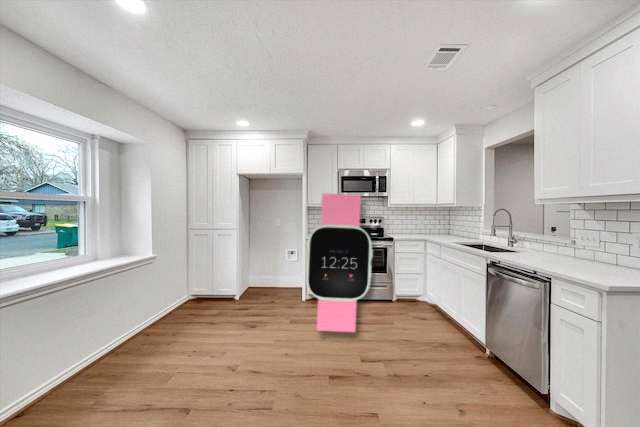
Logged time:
h=12 m=25
